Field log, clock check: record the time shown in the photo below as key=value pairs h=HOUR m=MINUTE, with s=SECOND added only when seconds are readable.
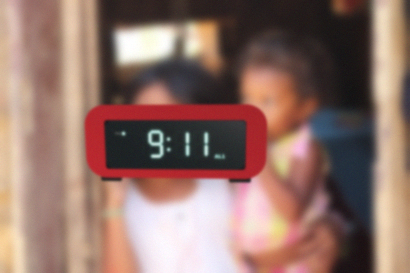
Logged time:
h=9 m=11
